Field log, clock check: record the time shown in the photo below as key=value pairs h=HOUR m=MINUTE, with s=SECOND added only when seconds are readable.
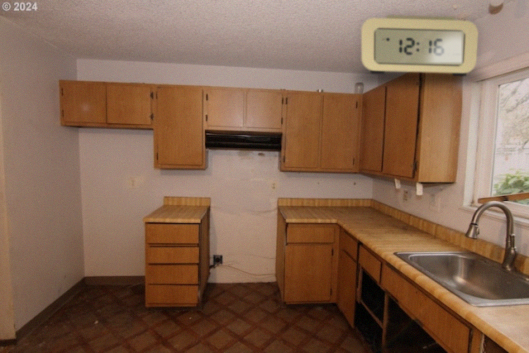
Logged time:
h=12 m=16
